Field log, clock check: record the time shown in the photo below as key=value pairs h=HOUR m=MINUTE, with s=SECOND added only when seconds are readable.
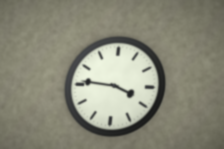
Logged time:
h=3 m=46
